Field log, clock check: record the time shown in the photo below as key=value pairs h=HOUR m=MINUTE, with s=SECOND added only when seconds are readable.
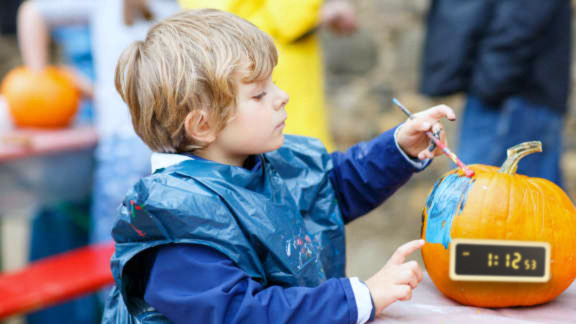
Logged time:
h=1 m=12
